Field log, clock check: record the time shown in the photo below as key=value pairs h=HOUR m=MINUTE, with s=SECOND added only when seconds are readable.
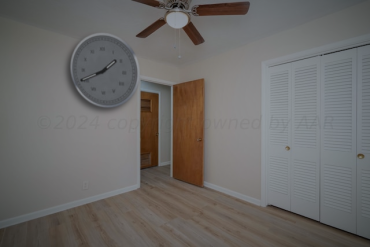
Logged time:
h=1 m=41
